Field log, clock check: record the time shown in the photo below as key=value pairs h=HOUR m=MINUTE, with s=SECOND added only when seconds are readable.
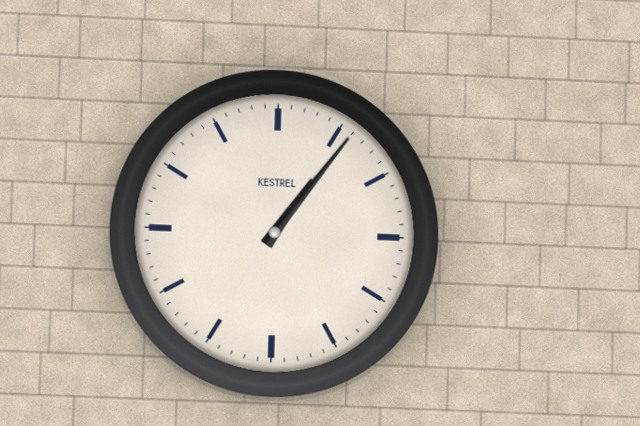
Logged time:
h=1 m=6
